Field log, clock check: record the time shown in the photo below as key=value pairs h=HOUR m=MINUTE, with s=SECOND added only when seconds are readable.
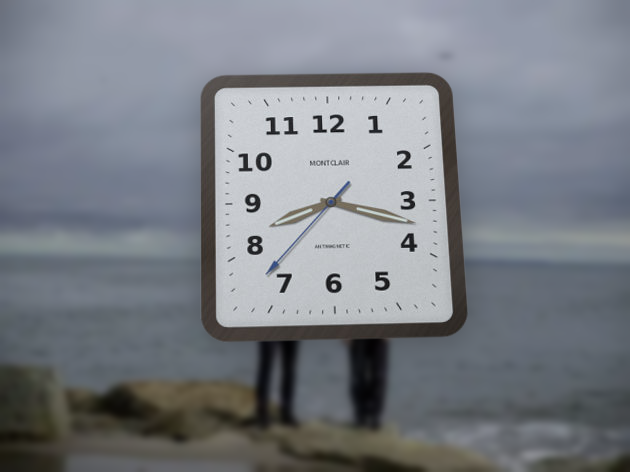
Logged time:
h=8 m=17 s=37
